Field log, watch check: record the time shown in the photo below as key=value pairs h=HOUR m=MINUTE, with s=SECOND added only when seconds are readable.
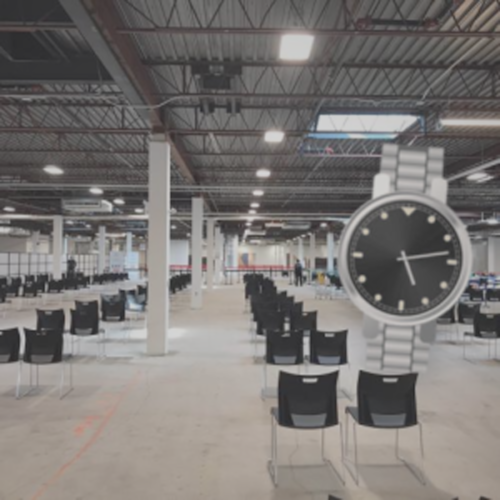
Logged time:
h=5 m=13
